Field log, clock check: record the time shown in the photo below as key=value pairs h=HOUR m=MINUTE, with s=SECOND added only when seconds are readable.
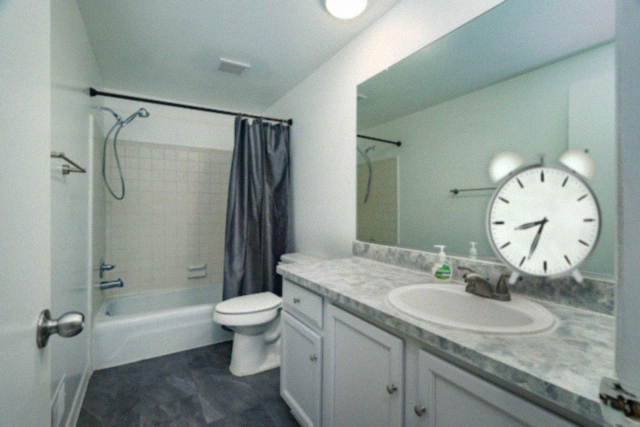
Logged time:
h=8 m=34
